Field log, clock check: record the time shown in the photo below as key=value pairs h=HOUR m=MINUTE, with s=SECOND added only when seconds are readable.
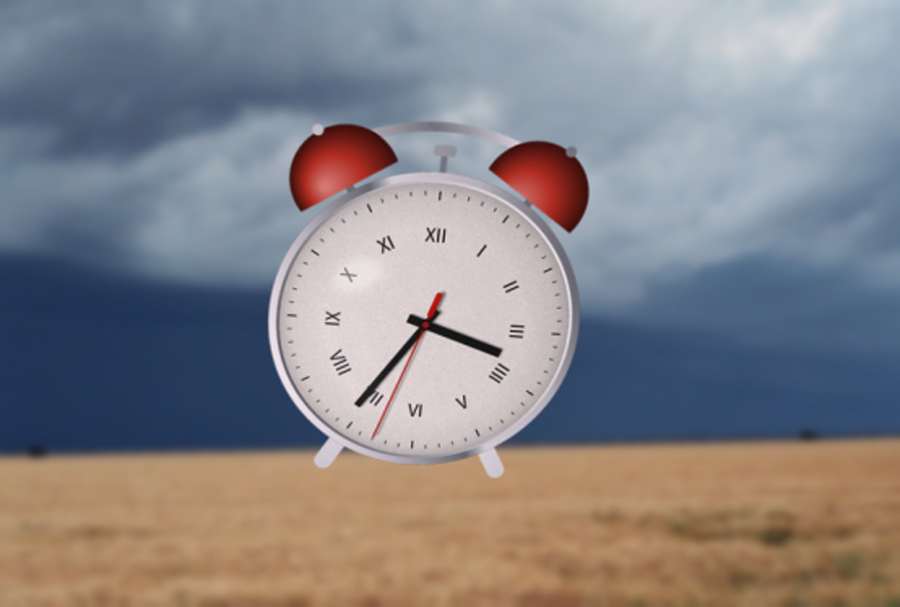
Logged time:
h=3 m=35 s=33
